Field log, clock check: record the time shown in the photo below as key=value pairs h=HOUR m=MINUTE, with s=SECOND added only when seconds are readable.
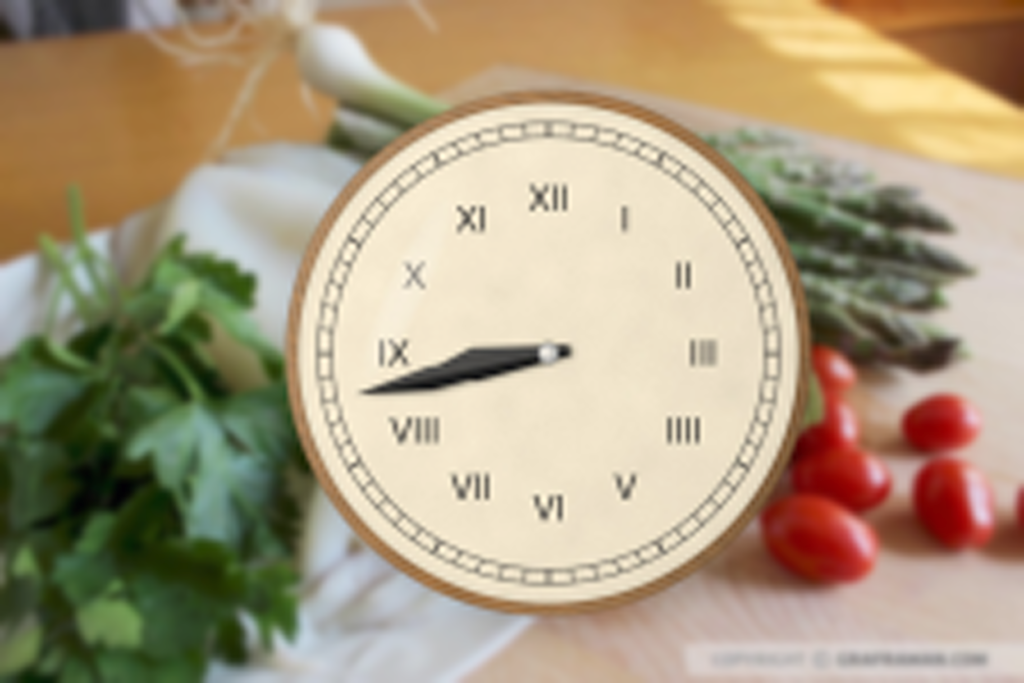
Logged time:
h=8 m=43
